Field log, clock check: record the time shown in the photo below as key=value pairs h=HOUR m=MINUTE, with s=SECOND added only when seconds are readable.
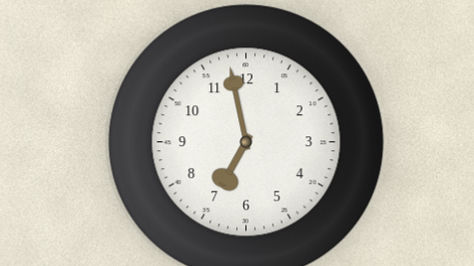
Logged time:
h=6 m=58
